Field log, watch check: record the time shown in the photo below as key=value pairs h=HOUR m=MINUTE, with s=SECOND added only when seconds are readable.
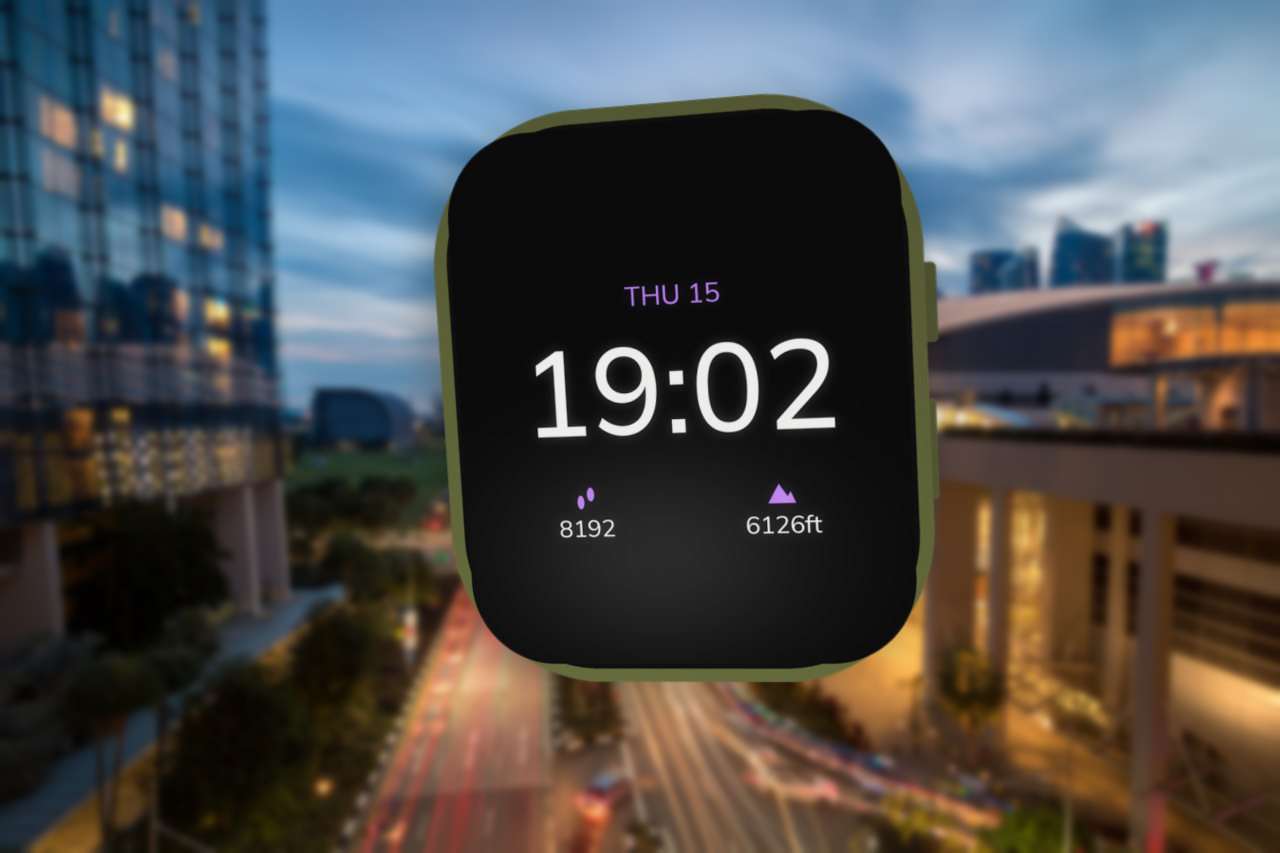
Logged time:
h=19 m=2
